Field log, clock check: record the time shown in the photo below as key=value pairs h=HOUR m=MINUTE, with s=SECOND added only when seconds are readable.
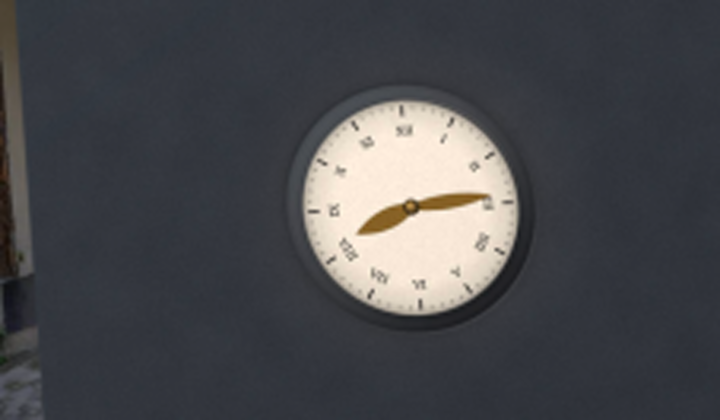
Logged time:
h=8 m=14
